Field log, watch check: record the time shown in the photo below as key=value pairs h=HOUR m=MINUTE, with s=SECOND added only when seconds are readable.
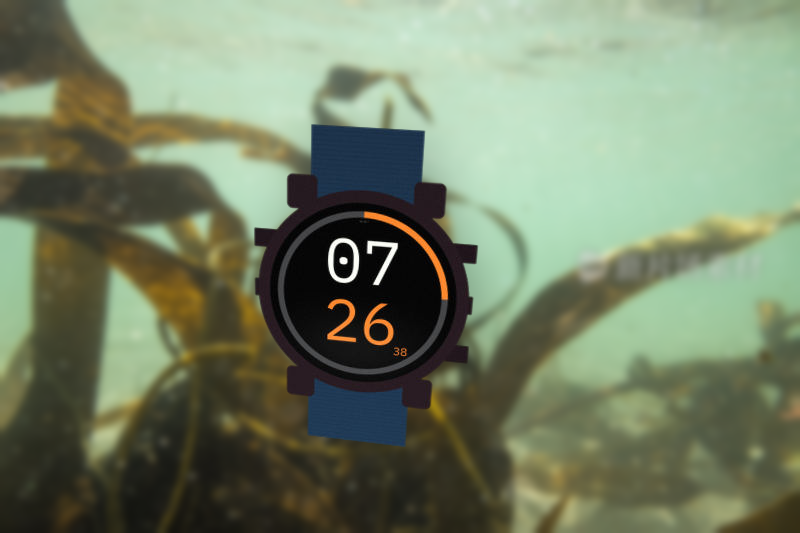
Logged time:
h=7 m=26 s=38
